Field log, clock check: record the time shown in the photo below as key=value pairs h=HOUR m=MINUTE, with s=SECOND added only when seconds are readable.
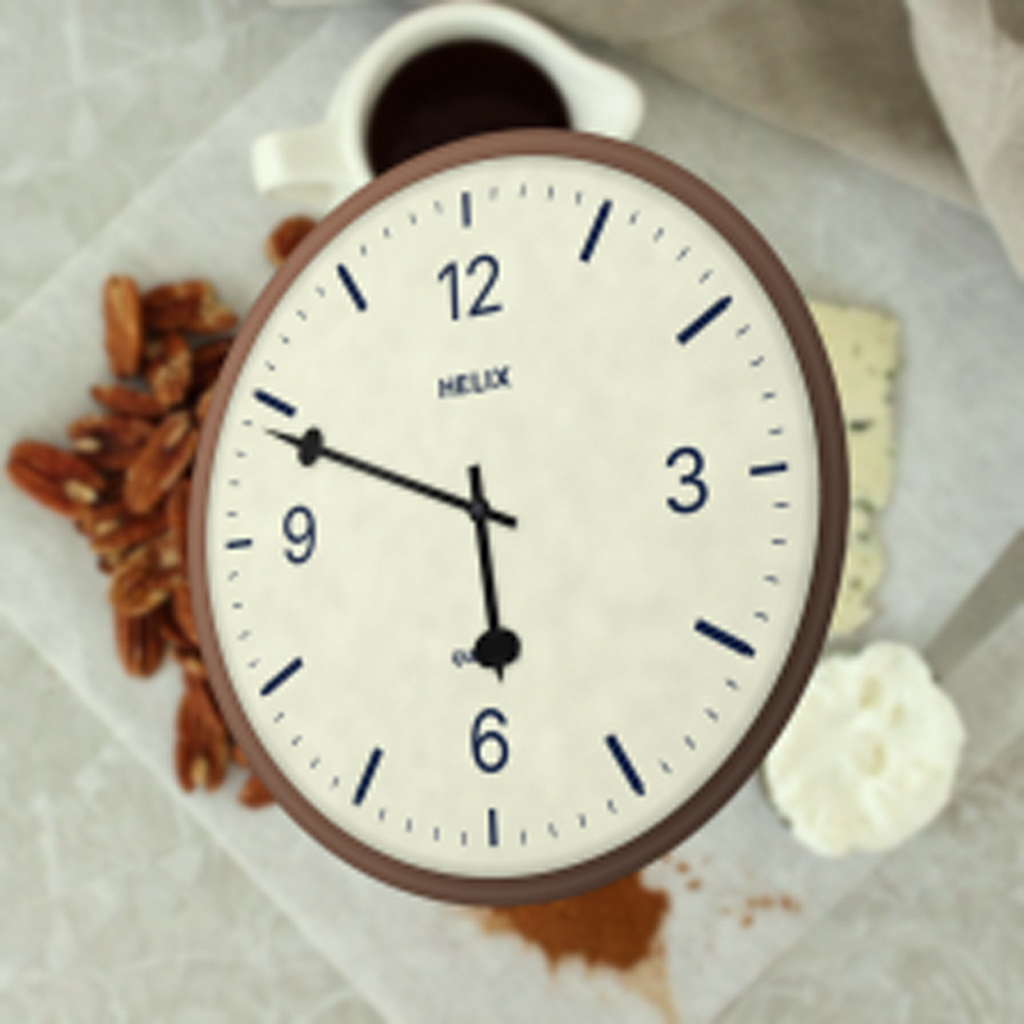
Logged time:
h=5 m=49
